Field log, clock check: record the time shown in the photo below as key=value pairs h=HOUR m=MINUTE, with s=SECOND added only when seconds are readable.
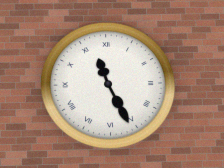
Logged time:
h=11 m=26
